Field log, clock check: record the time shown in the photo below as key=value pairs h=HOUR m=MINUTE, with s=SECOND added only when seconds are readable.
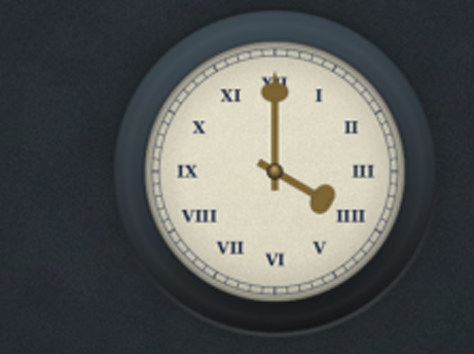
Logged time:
h=4 m=0
